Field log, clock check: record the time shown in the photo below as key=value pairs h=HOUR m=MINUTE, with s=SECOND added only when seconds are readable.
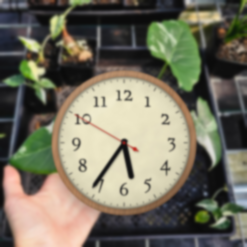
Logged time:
h=5 m=35 s=50
